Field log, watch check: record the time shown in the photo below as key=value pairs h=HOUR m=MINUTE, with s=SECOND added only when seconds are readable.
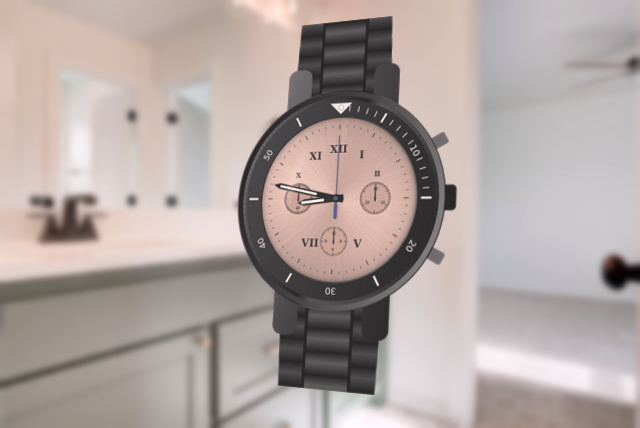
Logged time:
h=8 m=47
